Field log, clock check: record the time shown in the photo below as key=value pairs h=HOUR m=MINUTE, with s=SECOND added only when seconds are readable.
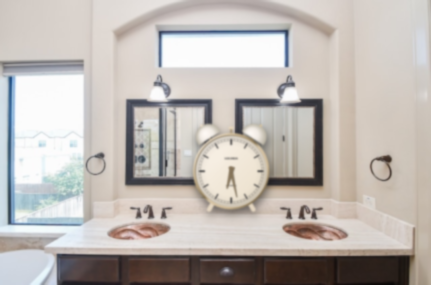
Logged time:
h=6 m=28
